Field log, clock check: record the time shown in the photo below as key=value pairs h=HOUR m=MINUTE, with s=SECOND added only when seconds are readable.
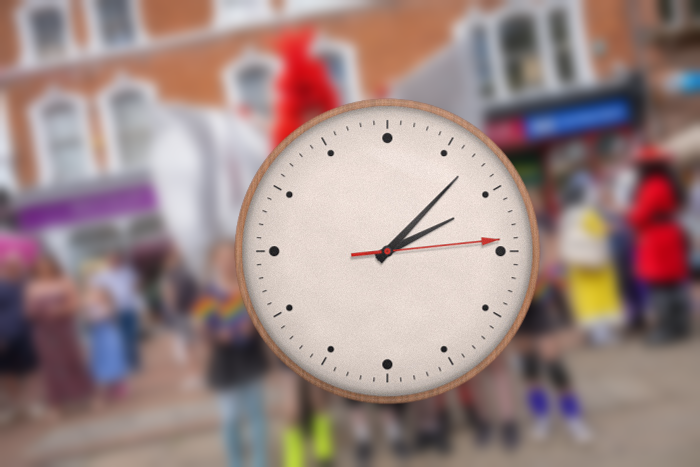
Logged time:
h=2 m=7 s=14
